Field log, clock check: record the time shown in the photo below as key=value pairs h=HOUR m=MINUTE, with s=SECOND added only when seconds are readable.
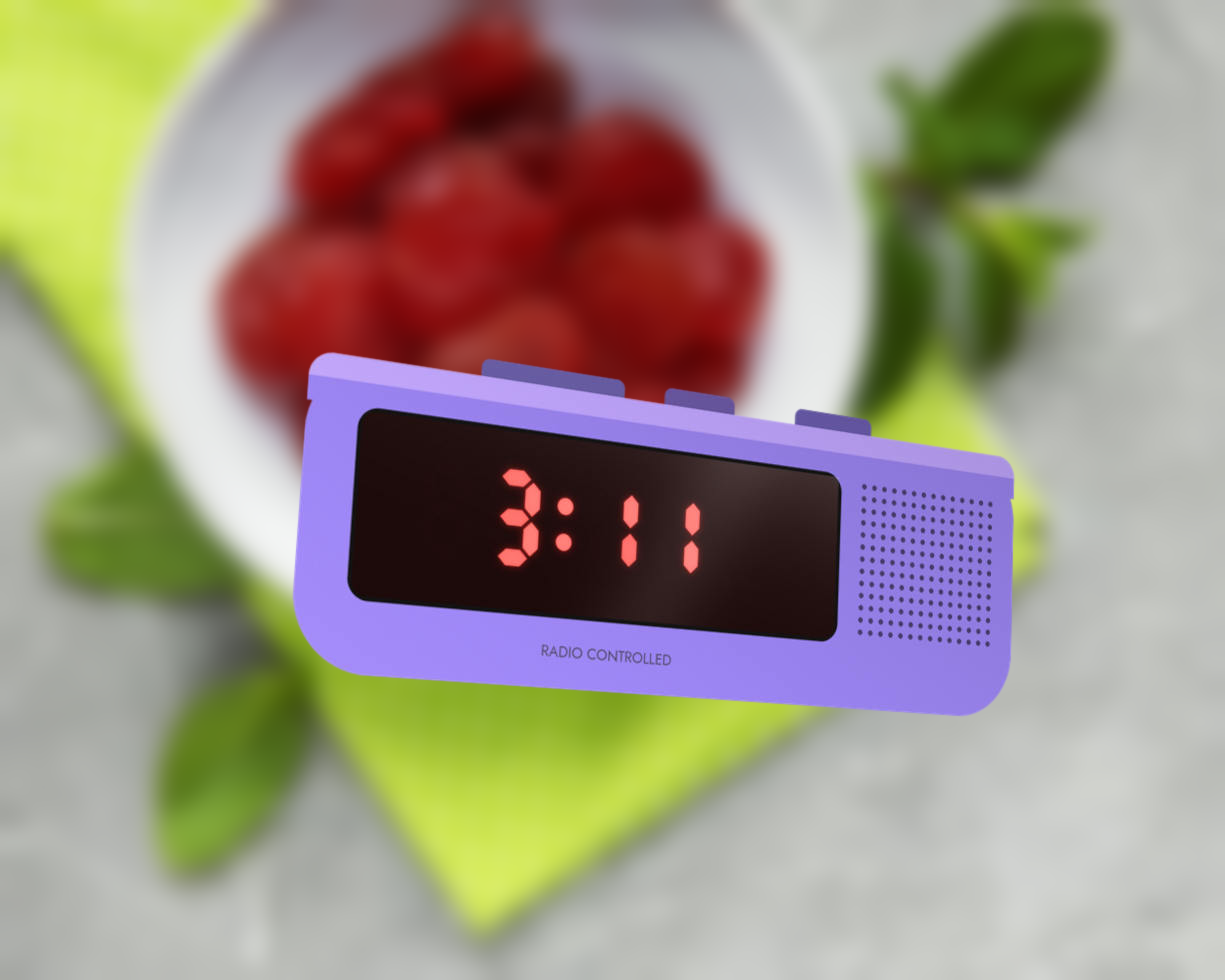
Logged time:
h=3 m=11
